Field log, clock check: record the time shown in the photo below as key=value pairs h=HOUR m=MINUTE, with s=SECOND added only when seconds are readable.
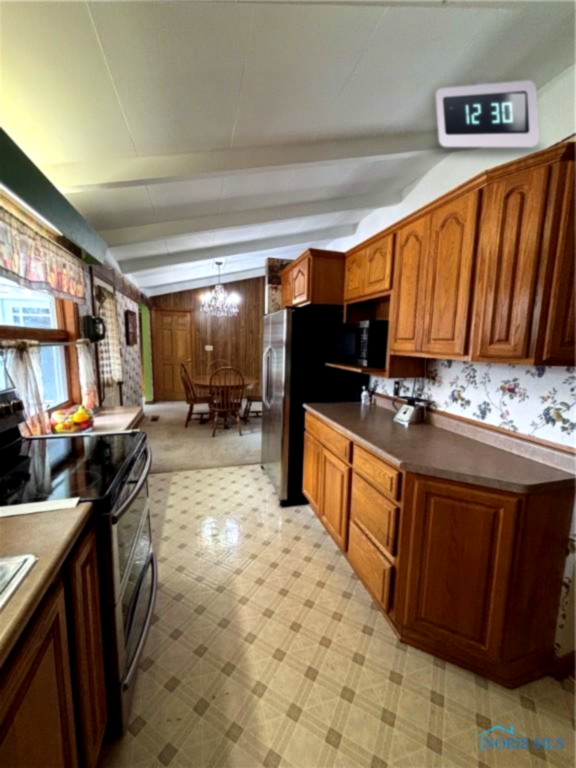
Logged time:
h=12 m=30
